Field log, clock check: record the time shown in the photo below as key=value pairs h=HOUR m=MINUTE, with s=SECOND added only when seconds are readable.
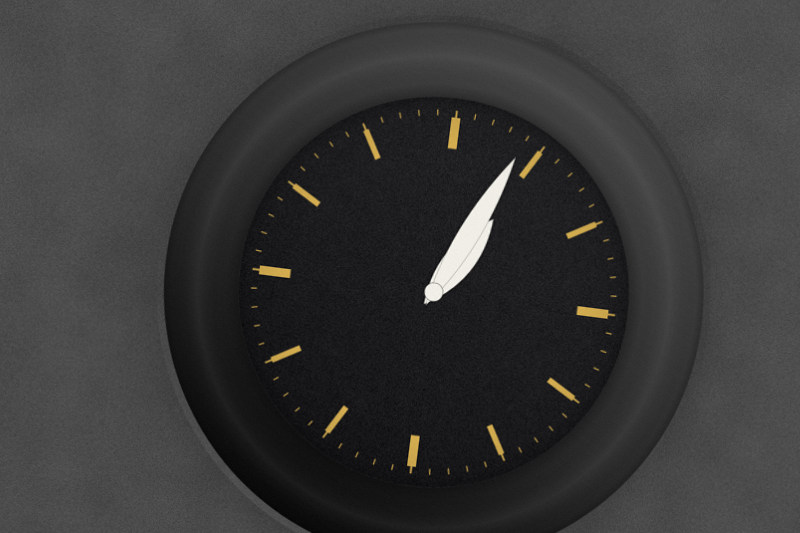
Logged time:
h=1 m=4
